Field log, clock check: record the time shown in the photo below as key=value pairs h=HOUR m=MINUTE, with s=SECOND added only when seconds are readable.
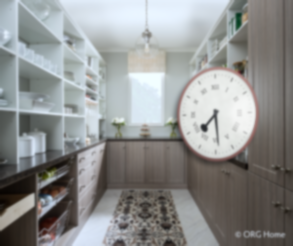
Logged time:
h=7 m=29
